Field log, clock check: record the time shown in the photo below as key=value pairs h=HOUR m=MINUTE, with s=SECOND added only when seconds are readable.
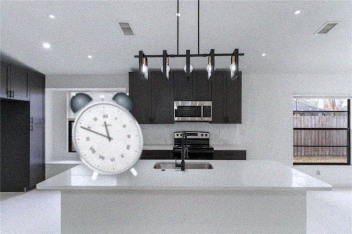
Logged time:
h=11 m=49
